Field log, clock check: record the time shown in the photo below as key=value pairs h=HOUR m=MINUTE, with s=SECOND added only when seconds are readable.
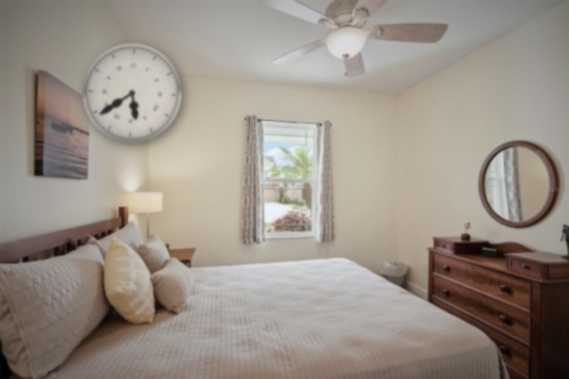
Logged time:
h=5 m=39
